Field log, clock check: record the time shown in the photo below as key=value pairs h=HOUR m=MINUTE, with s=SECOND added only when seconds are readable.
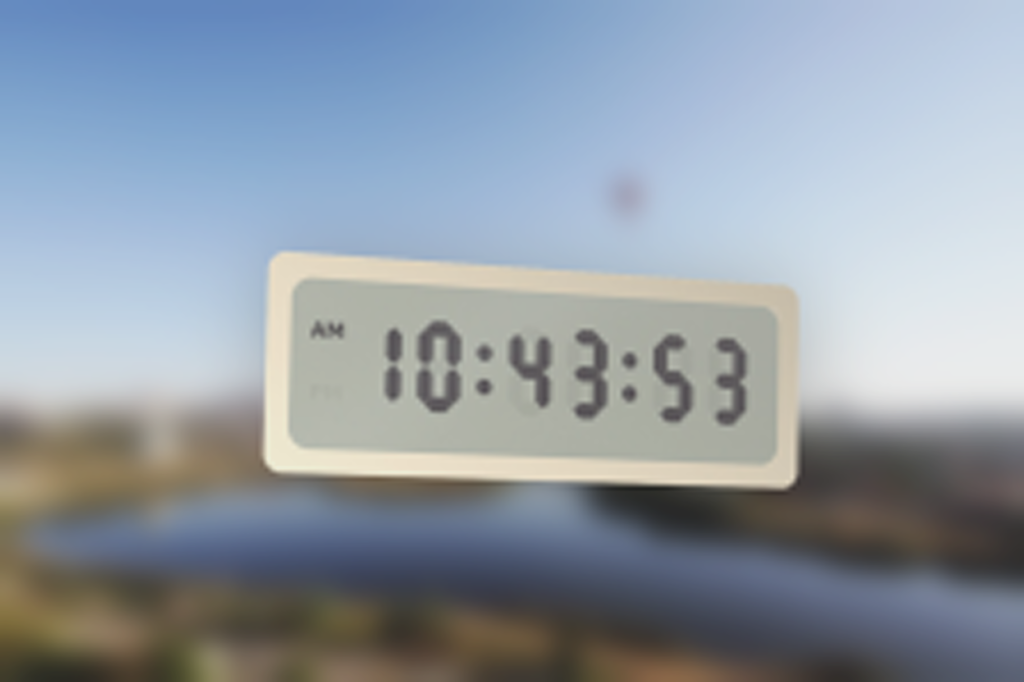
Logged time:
h=10 m=43 s=53
